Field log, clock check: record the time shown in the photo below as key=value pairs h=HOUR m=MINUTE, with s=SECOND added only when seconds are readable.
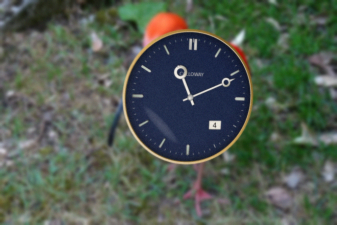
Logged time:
h=11 m=11
